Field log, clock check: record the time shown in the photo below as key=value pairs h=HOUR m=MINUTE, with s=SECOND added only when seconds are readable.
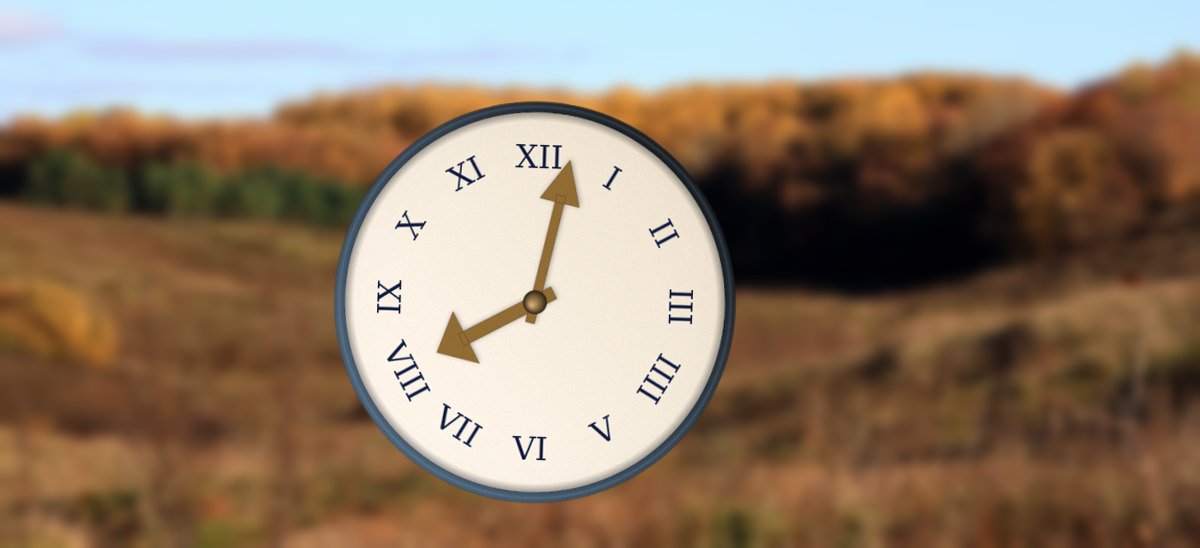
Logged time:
h=8 m=2
